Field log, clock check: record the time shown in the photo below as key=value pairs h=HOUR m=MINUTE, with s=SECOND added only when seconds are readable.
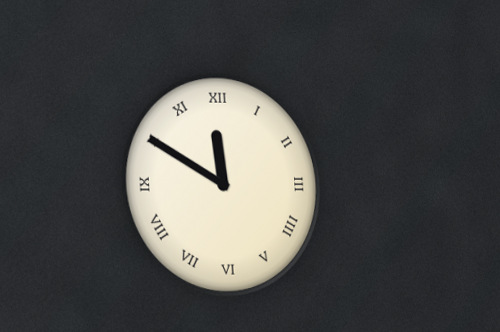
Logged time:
h=11 m=50
